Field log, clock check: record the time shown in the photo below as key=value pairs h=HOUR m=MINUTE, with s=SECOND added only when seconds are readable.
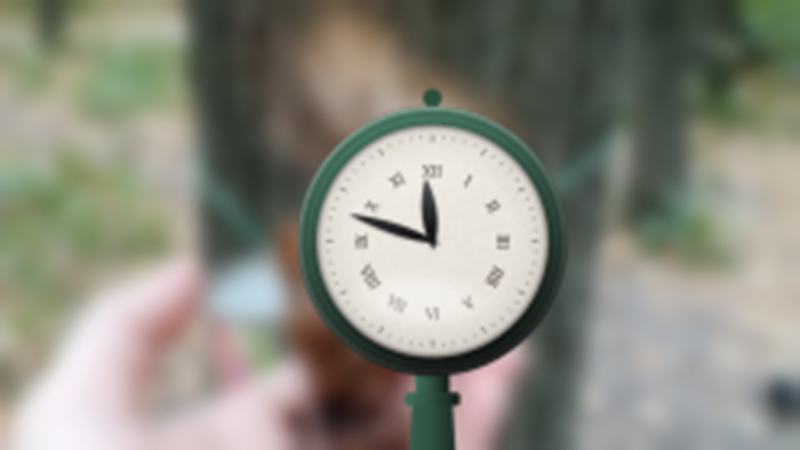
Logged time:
h=11 m=48
